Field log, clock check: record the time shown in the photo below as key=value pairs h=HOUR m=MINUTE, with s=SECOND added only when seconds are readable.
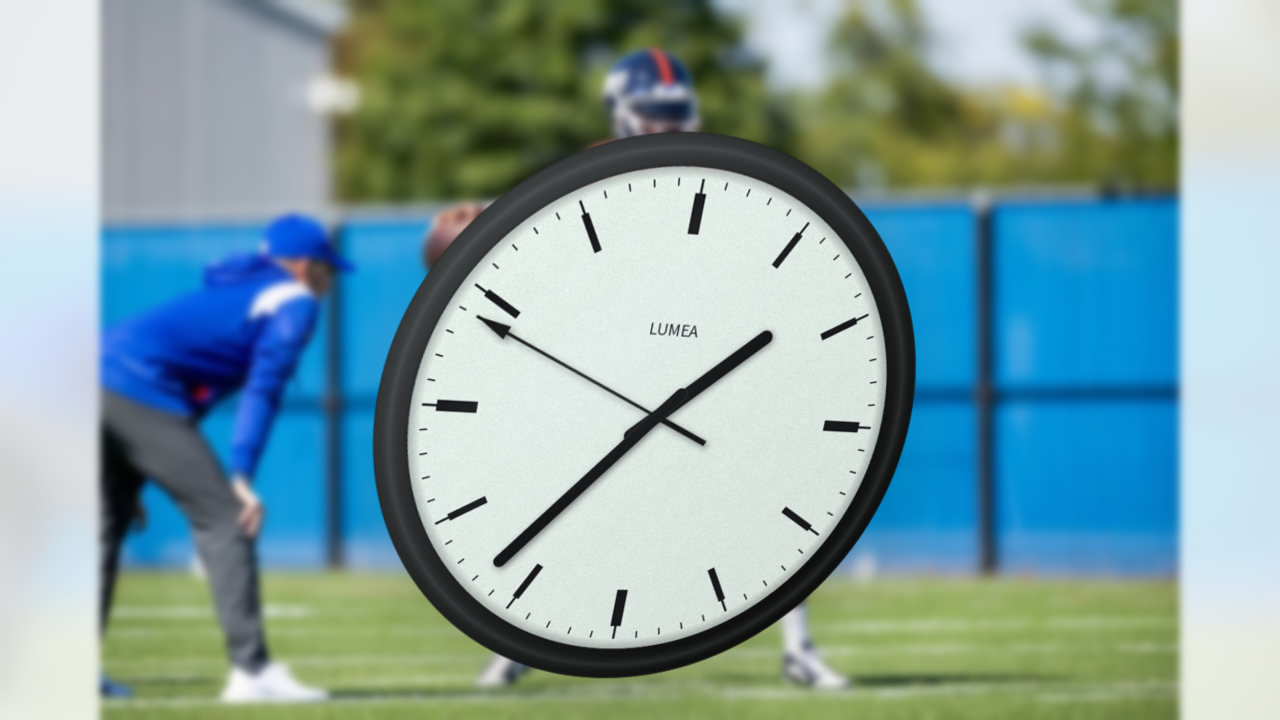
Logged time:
h=1 m=36 s=49
